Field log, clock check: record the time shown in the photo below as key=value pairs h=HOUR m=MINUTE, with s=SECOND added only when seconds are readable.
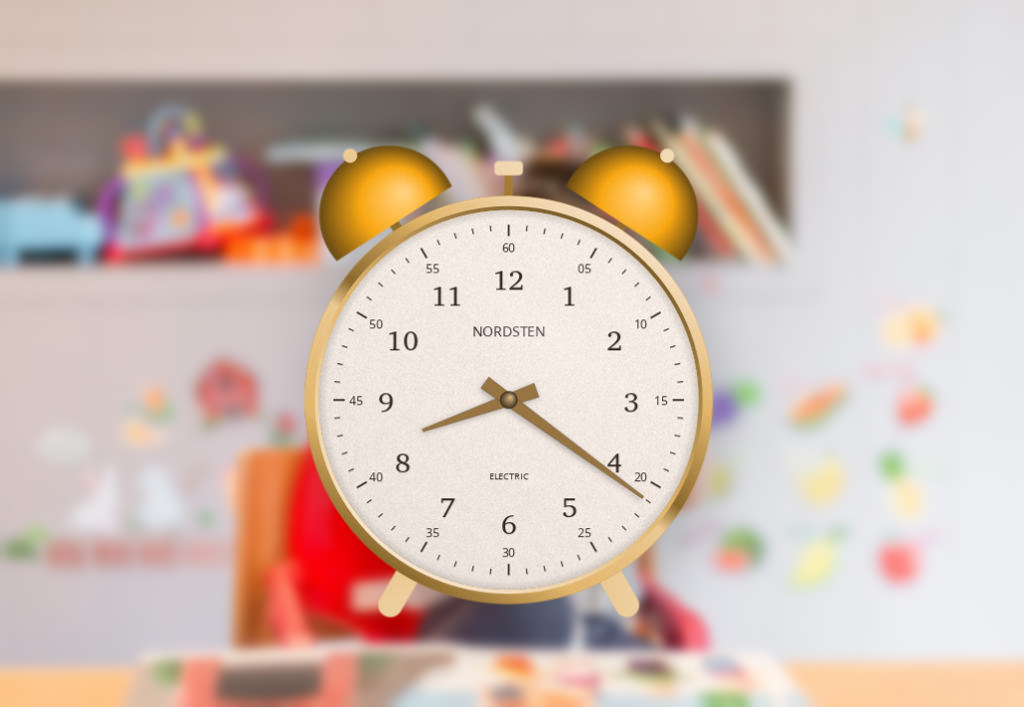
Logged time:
h=8 m=21
